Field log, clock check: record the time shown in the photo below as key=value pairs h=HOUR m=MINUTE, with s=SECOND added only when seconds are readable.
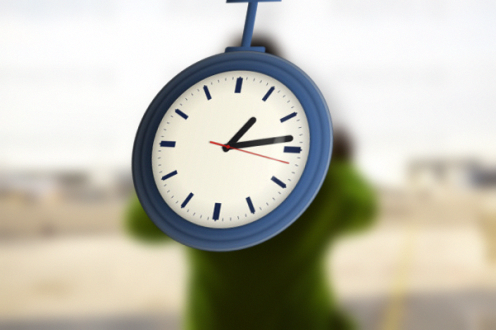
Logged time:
h=1 m=13 s=17
